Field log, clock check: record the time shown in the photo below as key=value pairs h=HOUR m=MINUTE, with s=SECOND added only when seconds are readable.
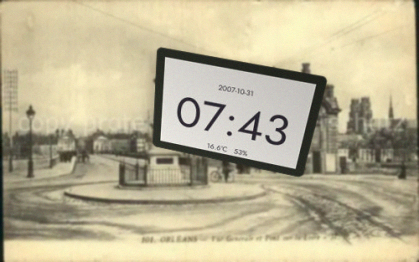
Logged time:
h=7 m=43
